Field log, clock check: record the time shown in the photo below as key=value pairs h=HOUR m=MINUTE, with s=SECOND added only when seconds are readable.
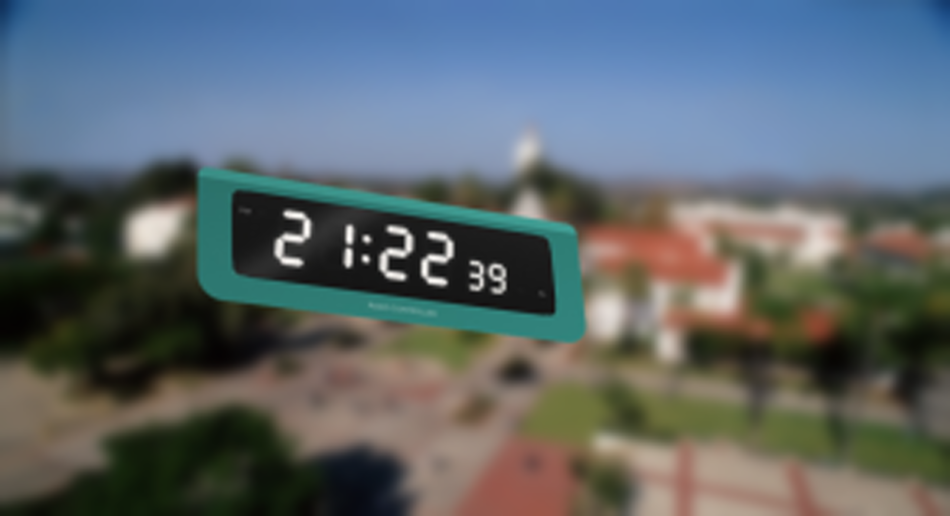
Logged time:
h=21 m=22 s=39
